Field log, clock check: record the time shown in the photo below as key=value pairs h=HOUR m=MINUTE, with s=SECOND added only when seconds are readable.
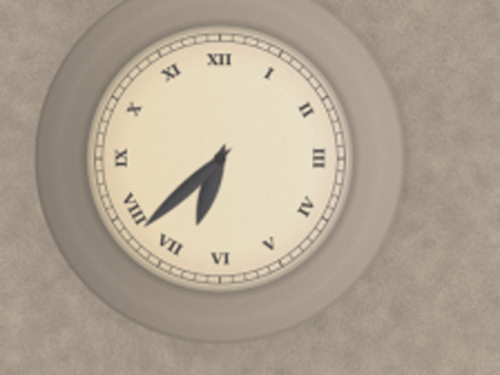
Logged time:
h=6 m=38
